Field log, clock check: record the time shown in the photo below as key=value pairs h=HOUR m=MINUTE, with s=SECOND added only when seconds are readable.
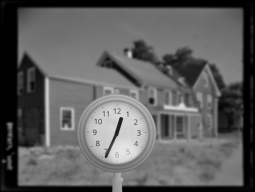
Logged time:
h=12 m=34
